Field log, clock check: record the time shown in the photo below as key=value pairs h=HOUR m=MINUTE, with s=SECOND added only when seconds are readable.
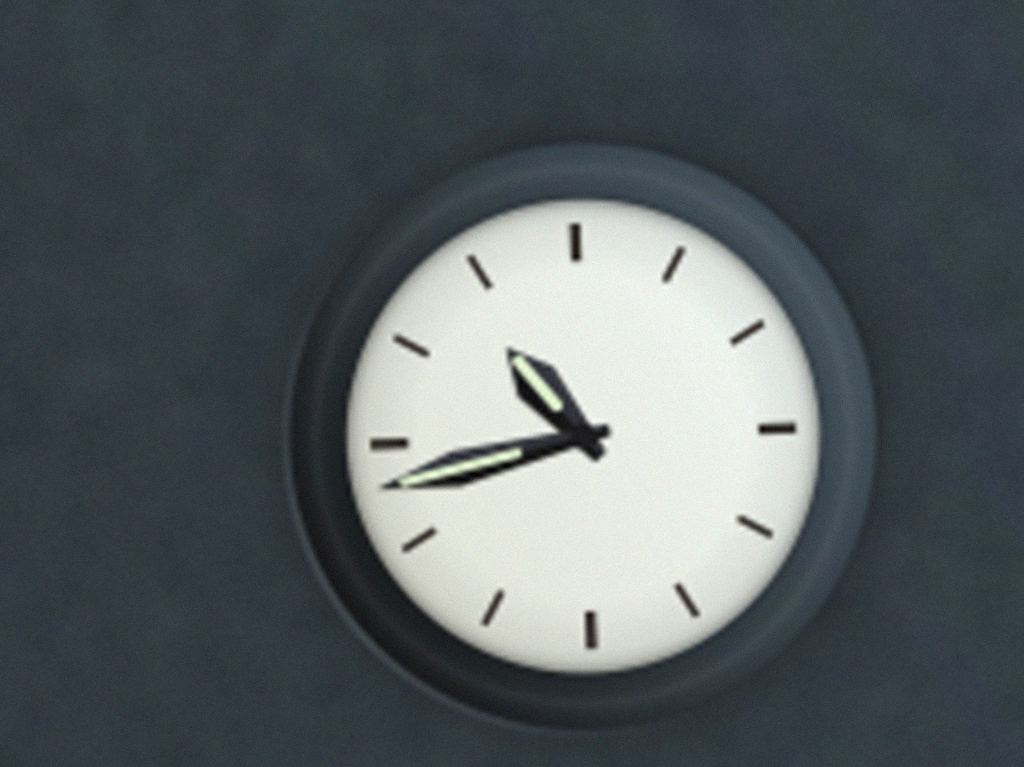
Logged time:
h=10 m=43
